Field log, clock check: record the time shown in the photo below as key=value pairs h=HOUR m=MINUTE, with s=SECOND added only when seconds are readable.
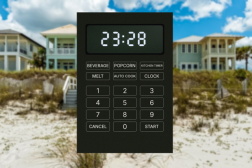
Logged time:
h=23 m=28
